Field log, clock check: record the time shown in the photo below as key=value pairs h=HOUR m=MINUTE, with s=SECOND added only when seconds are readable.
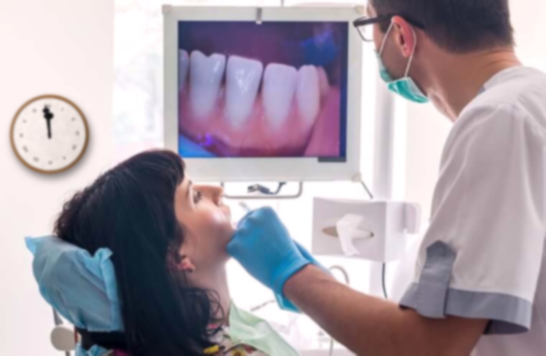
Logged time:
h=11 m=59
